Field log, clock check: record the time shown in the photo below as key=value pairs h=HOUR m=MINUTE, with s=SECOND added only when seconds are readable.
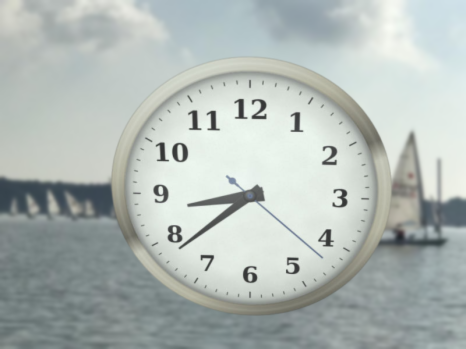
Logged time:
h=8 m=38 s=22
